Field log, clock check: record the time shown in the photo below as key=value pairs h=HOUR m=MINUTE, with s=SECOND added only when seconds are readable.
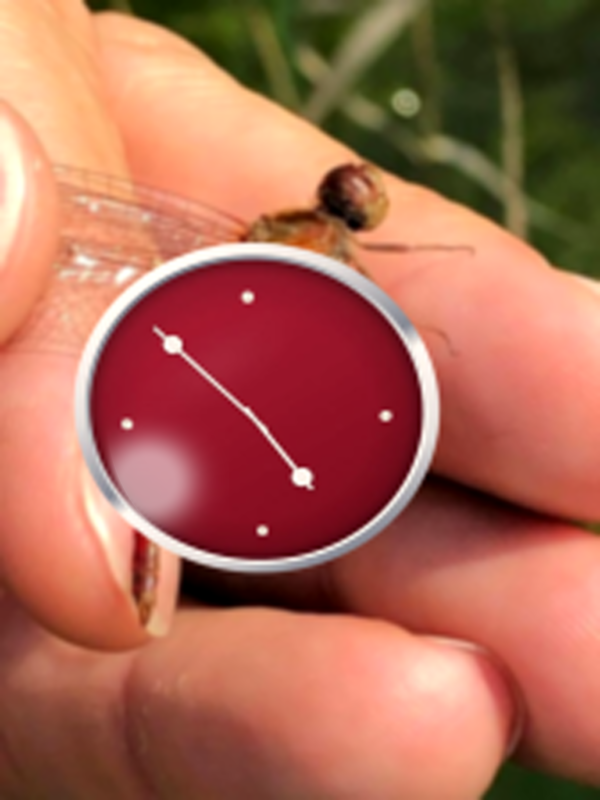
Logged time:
h=4 m=53
